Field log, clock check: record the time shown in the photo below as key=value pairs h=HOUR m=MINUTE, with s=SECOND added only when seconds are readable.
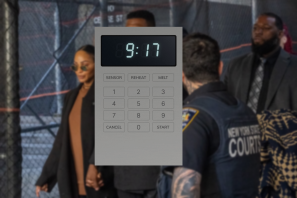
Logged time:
h=9 m=17
